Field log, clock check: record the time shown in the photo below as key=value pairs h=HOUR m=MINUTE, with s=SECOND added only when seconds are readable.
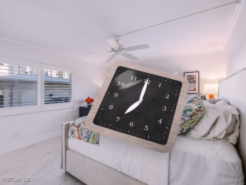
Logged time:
h=7 m=0
